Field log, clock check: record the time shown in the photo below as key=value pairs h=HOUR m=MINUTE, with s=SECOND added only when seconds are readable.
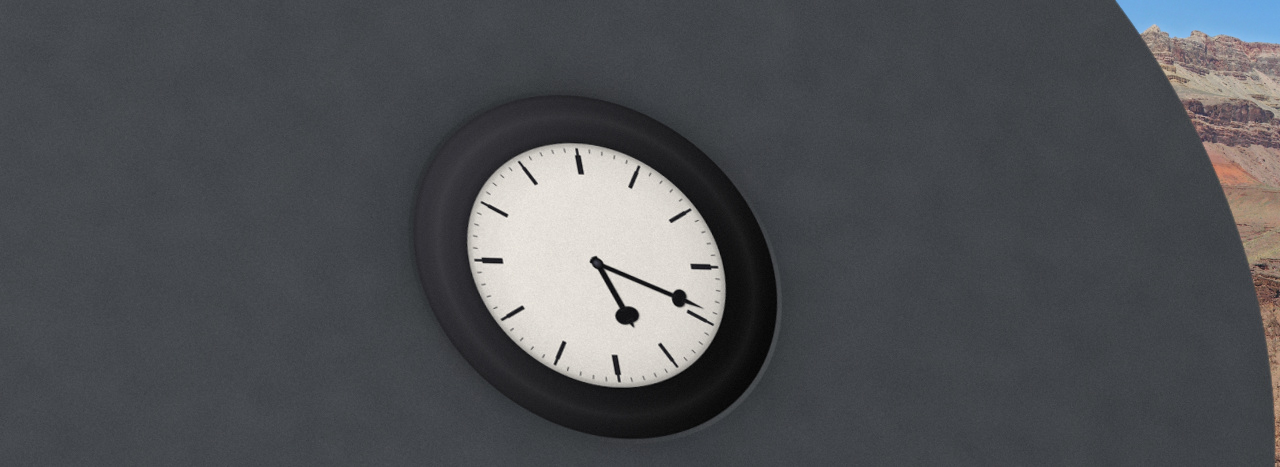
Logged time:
h=5 m=19
